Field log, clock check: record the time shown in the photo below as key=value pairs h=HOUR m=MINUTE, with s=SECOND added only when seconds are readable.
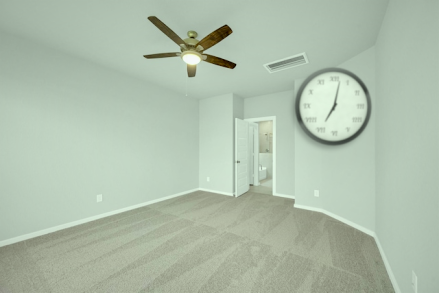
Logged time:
h=7 m=2
